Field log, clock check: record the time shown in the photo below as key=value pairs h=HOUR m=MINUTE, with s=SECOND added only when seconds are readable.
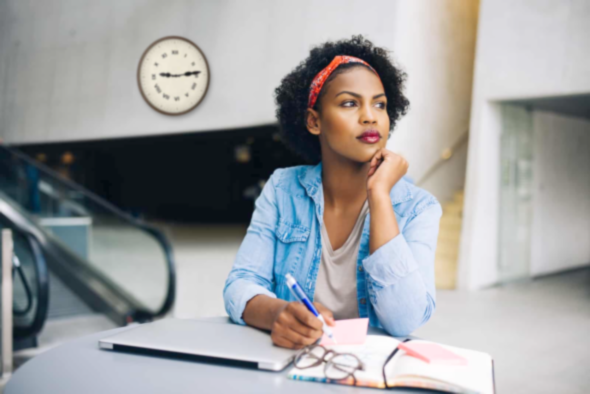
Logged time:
h=9 m=14
